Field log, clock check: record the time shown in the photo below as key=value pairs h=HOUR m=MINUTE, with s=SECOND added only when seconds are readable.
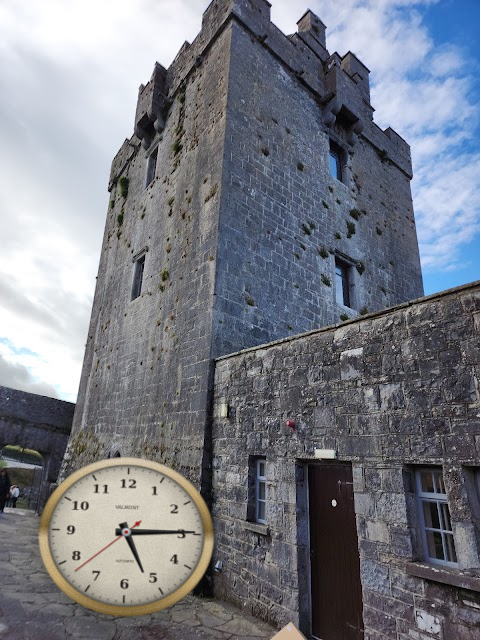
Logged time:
h=5 m=14 s=38
